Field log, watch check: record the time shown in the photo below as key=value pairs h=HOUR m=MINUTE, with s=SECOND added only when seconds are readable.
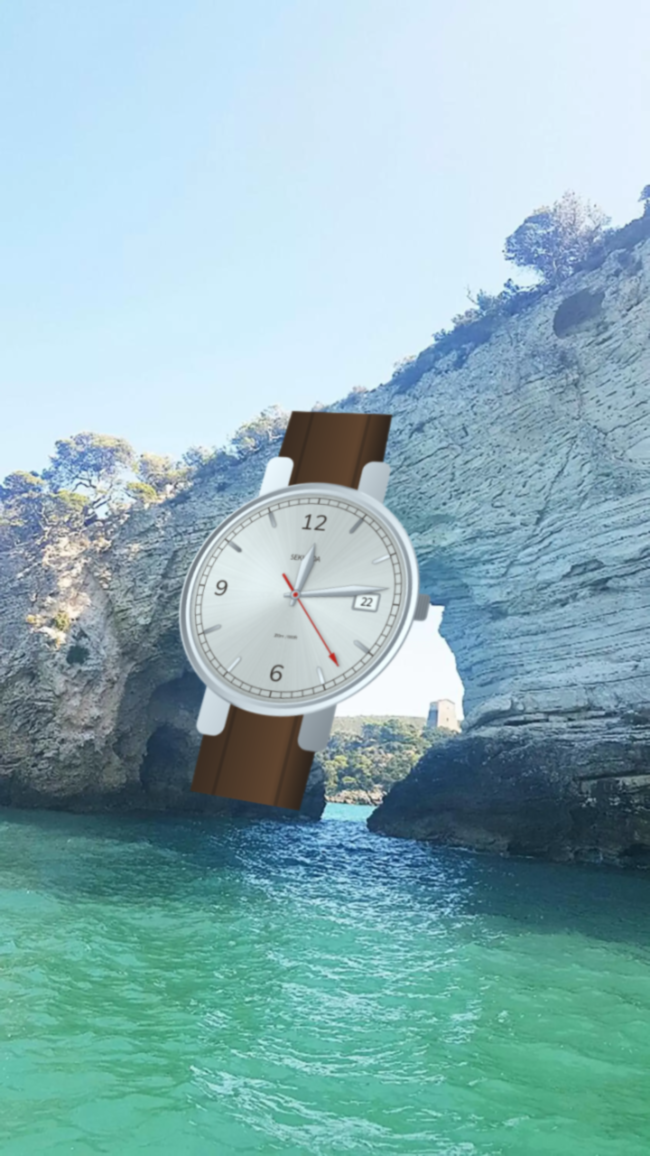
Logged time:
h=12 m=13 s=23
